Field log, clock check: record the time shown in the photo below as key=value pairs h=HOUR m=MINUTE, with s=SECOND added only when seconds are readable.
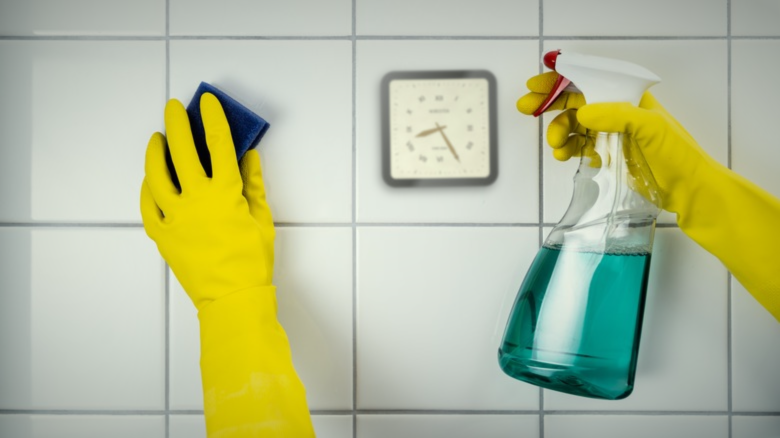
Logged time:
h=8 m=25
